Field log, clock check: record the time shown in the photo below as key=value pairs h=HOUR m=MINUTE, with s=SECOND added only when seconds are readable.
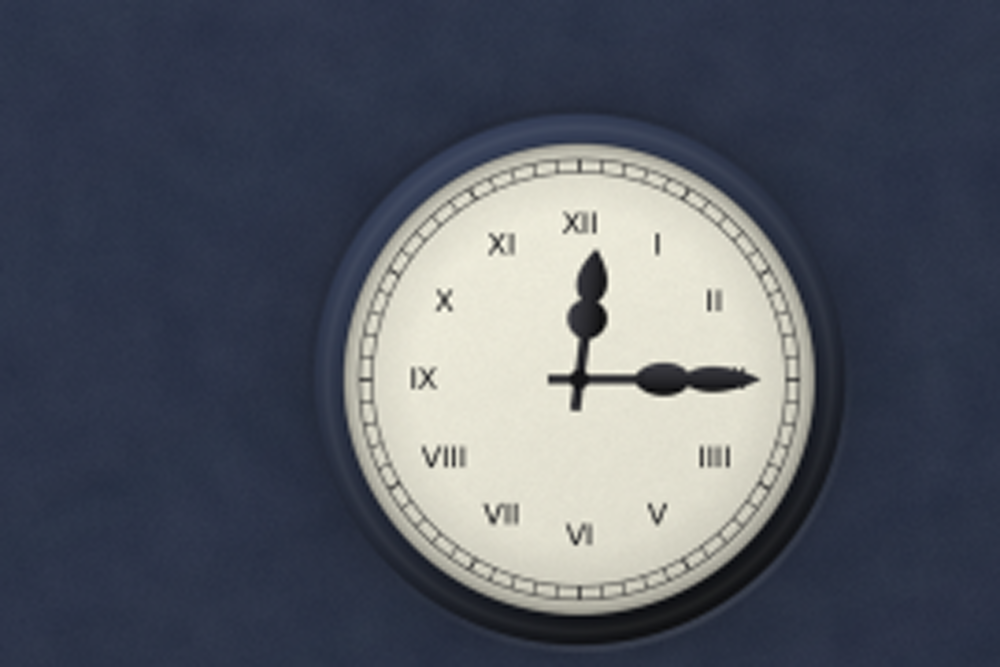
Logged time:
h=12 m=15
